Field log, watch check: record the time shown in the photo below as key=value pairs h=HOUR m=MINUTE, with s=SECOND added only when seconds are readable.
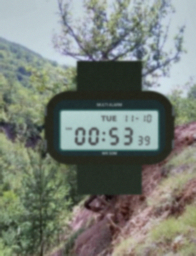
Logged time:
h=0 m=53
